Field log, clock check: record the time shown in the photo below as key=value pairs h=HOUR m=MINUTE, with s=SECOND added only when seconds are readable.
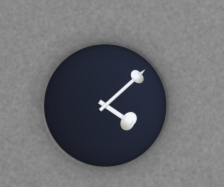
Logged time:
h=4 m=8
